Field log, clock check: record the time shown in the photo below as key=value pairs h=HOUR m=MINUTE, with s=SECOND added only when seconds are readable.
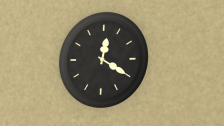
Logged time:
h=12 m=20
